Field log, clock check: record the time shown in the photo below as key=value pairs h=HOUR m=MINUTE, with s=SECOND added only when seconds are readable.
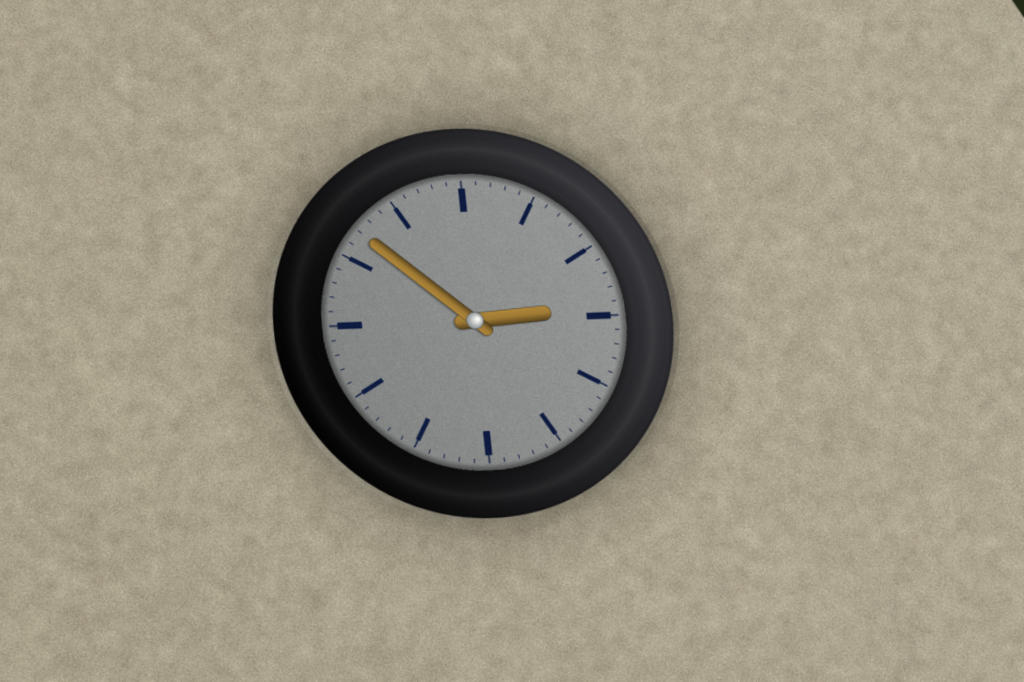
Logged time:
h=2 m=52
